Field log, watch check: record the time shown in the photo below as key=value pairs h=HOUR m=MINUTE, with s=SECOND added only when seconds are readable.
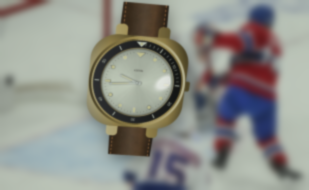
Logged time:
h=9 m=44
